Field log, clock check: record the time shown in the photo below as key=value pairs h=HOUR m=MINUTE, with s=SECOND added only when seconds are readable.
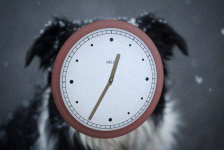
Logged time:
h=12 m=35
